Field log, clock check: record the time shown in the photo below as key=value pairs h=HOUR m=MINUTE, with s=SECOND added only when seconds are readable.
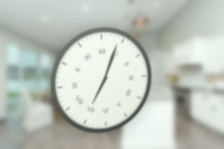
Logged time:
h=7 m=4
